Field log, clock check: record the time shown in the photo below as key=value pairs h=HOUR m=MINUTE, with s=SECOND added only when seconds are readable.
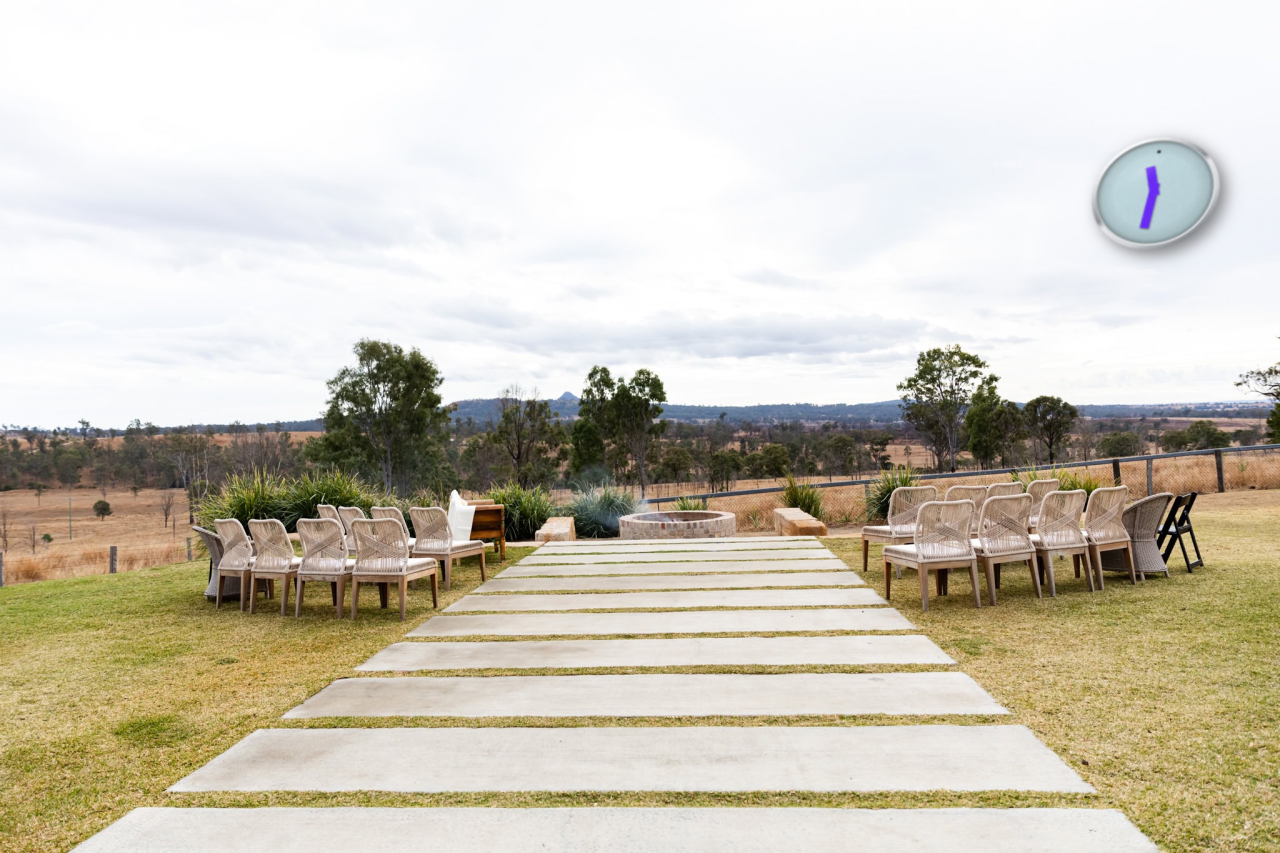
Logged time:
h=11 m=31
